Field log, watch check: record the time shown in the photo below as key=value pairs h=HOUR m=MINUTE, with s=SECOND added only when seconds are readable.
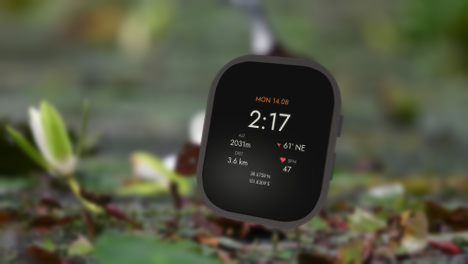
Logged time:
h=2 m=17
